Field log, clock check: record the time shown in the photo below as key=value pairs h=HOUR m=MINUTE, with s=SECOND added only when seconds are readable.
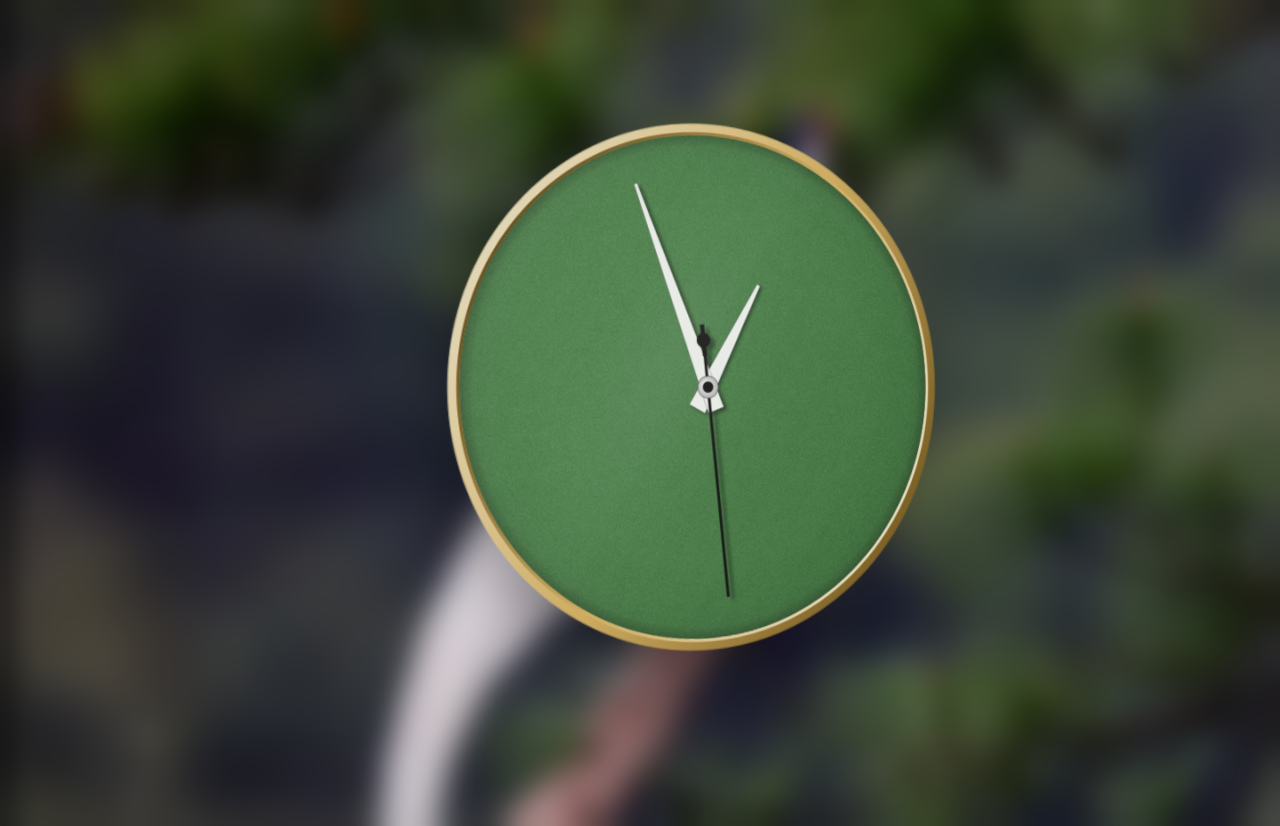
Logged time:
h=12 m=56 s=29
